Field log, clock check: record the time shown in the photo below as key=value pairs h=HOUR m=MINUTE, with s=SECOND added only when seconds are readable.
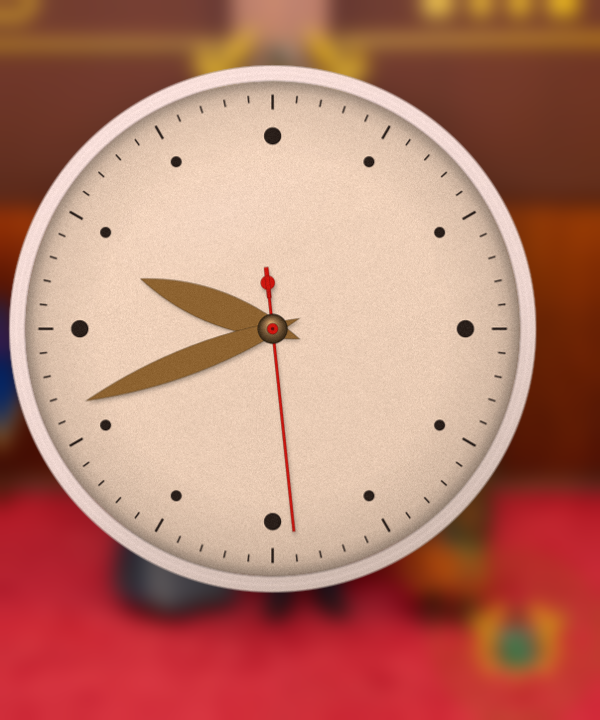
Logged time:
h=9 m=41 s=29
